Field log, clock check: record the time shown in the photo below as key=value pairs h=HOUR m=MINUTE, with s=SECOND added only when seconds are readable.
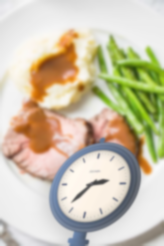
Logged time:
h=2 m=37
